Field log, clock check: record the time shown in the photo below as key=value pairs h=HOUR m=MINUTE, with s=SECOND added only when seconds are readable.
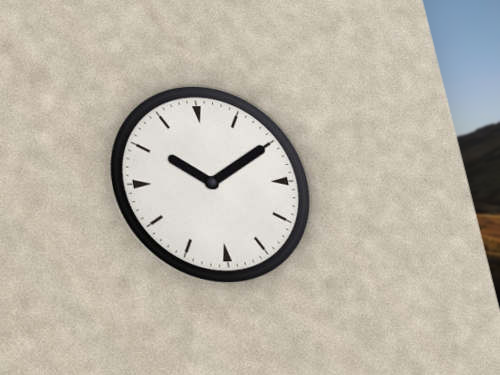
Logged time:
h=10 m=10
